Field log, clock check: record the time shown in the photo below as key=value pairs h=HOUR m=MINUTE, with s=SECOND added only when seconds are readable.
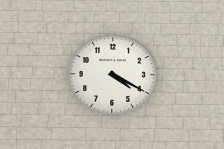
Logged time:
h=4 m=20
